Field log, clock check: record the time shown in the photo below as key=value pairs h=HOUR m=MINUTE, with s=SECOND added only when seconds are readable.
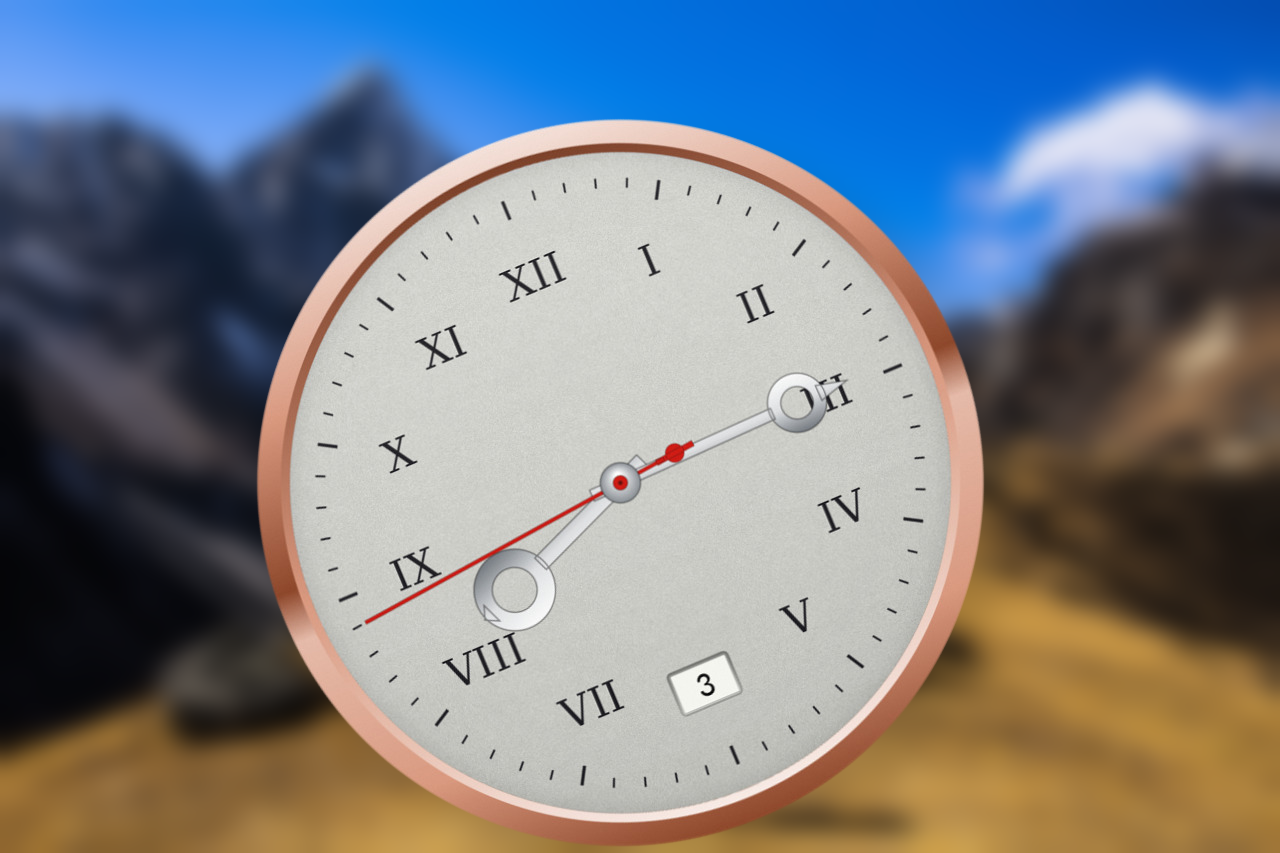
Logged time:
h=8 m=14 s=44
